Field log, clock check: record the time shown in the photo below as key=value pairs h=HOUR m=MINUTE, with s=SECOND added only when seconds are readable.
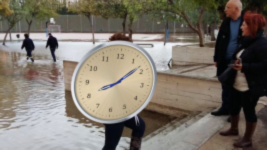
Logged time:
h=8 m=8
